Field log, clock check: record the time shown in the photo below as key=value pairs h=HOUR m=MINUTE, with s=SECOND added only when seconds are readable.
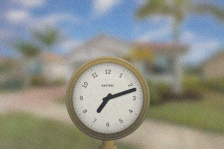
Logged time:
h=7 m=12
